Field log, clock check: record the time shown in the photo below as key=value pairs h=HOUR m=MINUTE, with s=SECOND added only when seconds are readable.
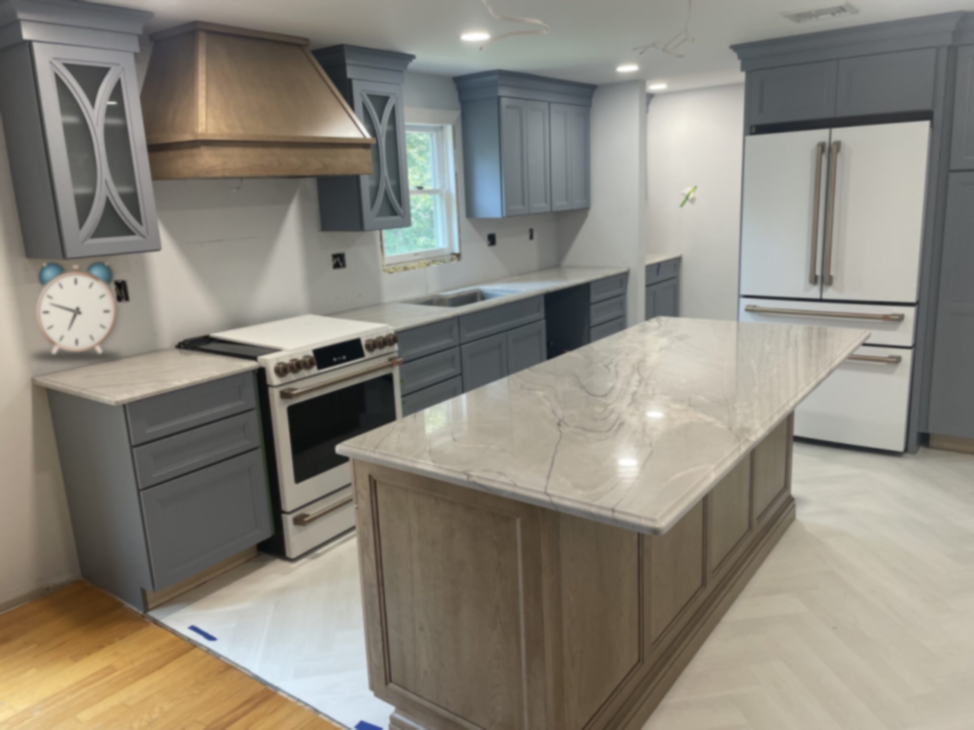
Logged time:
h=6 m=48
